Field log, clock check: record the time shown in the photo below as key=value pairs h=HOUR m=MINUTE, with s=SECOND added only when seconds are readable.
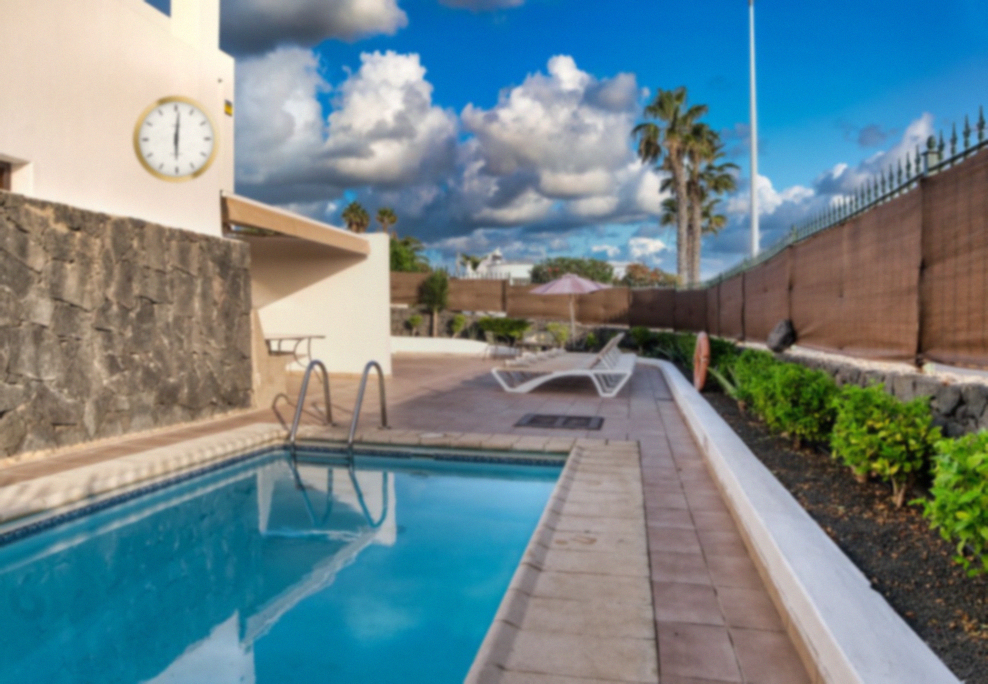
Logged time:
h=6 m=1
